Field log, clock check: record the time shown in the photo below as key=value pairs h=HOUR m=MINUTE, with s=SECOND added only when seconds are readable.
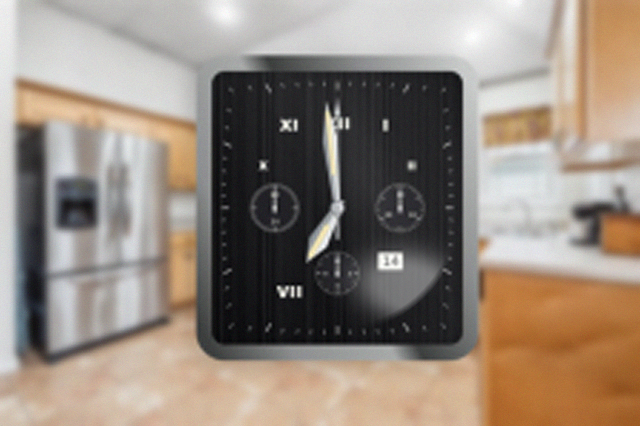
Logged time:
h=6 m=59
